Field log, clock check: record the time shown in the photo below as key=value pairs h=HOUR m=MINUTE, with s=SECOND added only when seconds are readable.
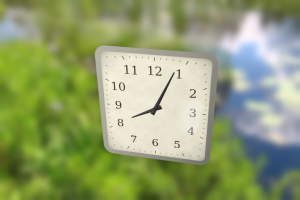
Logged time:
h=8 m=4
